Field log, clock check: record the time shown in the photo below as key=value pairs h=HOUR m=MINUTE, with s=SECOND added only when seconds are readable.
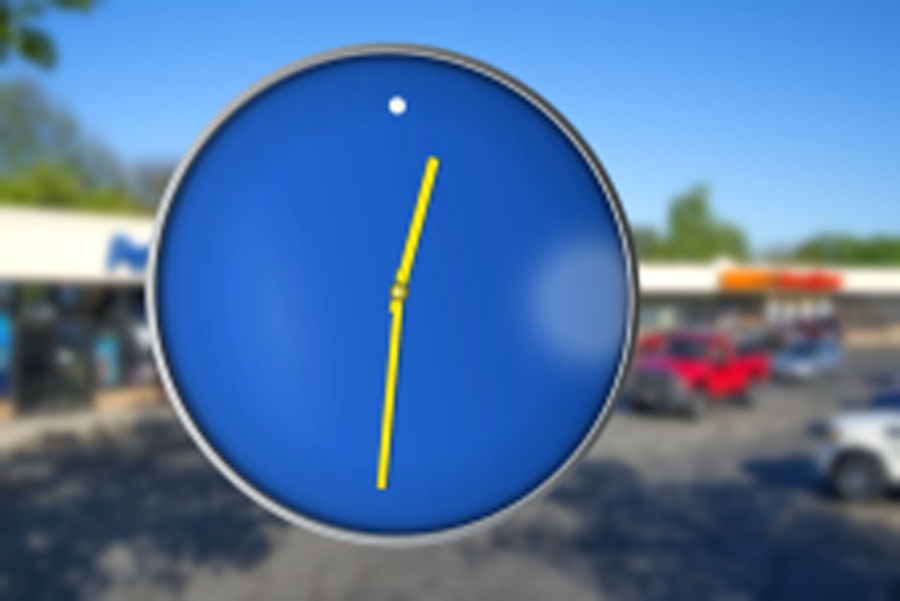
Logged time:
h=12 m=31
